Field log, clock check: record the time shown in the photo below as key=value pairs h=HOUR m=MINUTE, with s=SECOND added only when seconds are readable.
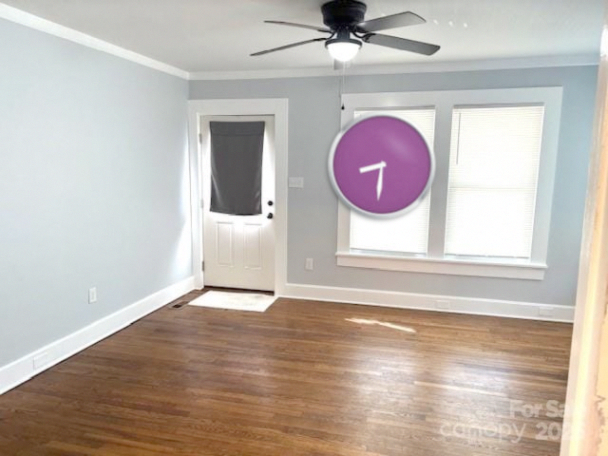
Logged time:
h=8 m=31
